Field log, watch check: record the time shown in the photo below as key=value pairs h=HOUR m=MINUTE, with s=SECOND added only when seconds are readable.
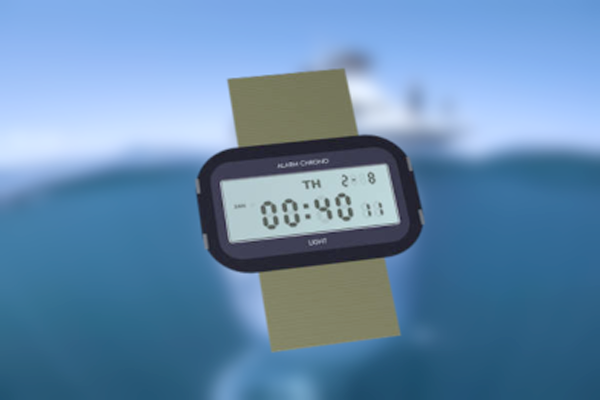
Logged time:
h=0 m=40 s=11
